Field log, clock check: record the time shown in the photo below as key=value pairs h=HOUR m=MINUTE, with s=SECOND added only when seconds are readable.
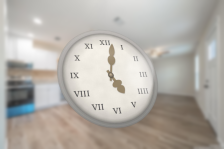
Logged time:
h=5 m=2
